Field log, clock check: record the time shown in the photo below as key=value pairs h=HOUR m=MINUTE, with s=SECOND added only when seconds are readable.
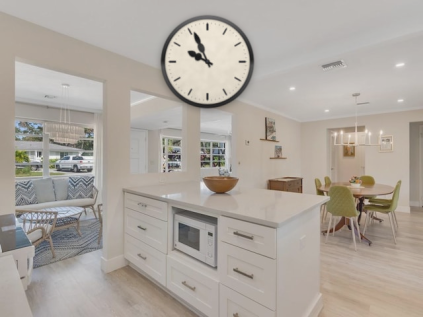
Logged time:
h=9 m=56
